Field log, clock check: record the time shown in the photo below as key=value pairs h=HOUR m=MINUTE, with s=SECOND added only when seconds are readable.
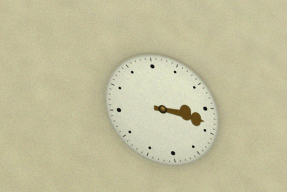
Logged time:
h=3 m=18
